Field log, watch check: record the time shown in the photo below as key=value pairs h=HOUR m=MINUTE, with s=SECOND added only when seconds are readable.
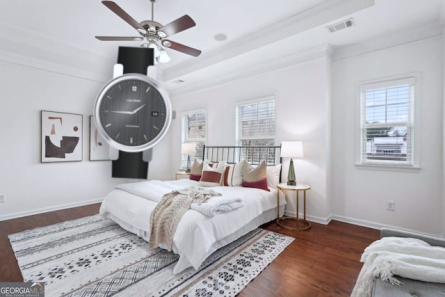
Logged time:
h=1 m=45
